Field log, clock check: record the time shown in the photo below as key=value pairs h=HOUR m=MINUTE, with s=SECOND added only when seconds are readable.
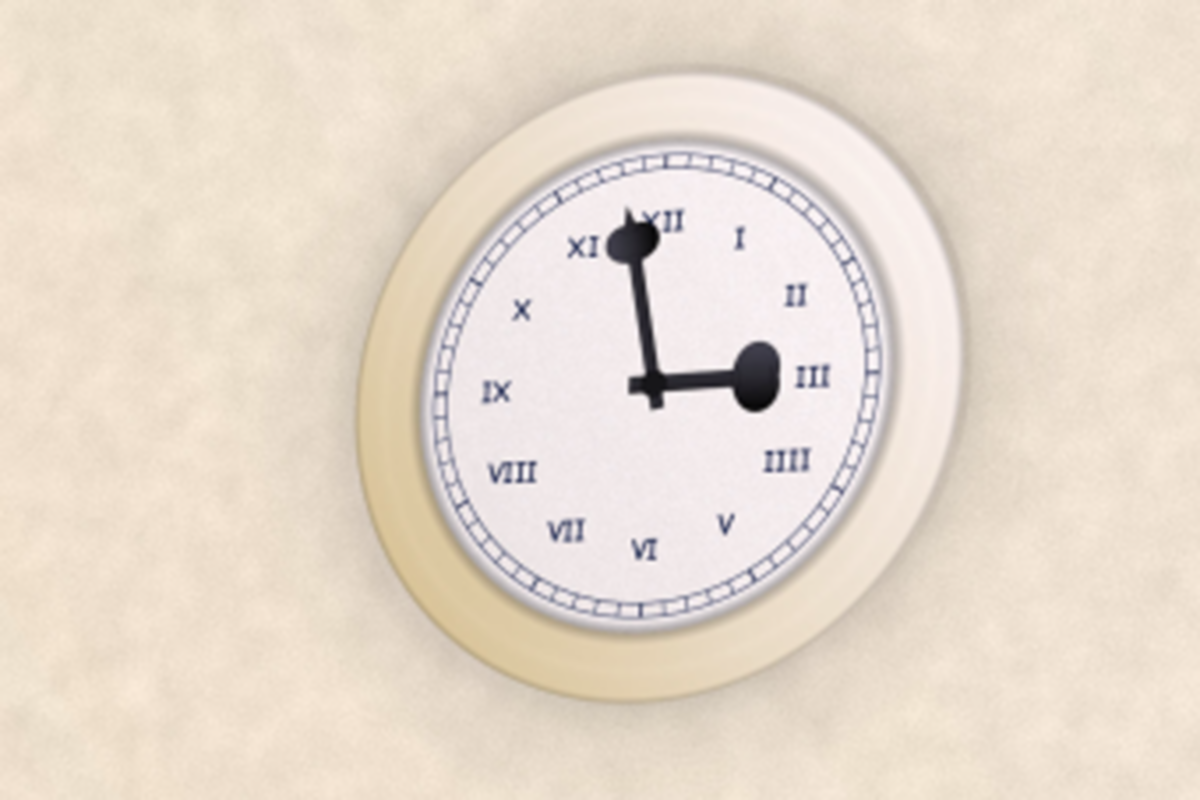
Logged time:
h=2 m=58
